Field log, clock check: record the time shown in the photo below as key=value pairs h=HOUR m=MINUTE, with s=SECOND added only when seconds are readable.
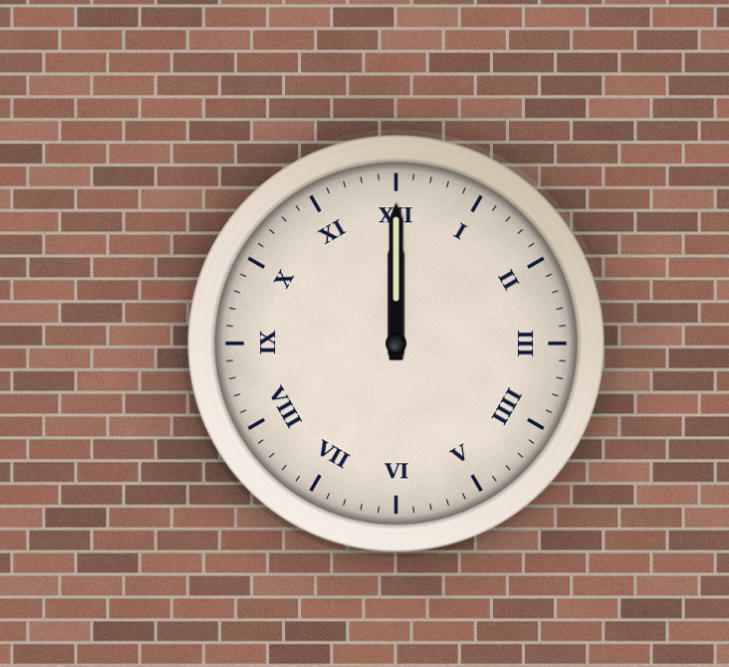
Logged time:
h=12 m=0
